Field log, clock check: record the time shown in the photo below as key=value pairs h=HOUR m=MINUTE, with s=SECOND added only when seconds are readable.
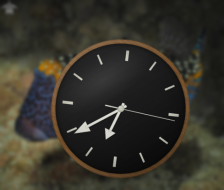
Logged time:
h=6 m=39 s=16
